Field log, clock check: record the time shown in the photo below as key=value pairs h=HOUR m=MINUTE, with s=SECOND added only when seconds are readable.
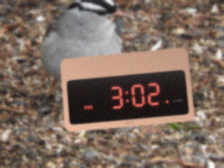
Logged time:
h=3 m=2
